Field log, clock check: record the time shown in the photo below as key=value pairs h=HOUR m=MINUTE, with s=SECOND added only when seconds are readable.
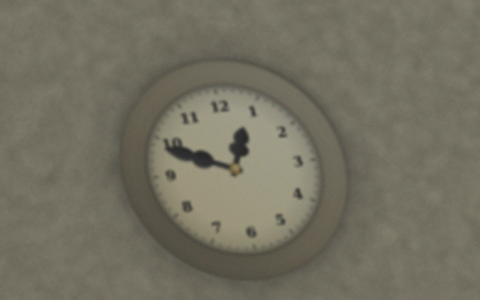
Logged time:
h=12 m=49
